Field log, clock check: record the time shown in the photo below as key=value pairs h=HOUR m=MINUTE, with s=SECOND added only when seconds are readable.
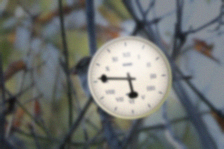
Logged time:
h=5 m=46
